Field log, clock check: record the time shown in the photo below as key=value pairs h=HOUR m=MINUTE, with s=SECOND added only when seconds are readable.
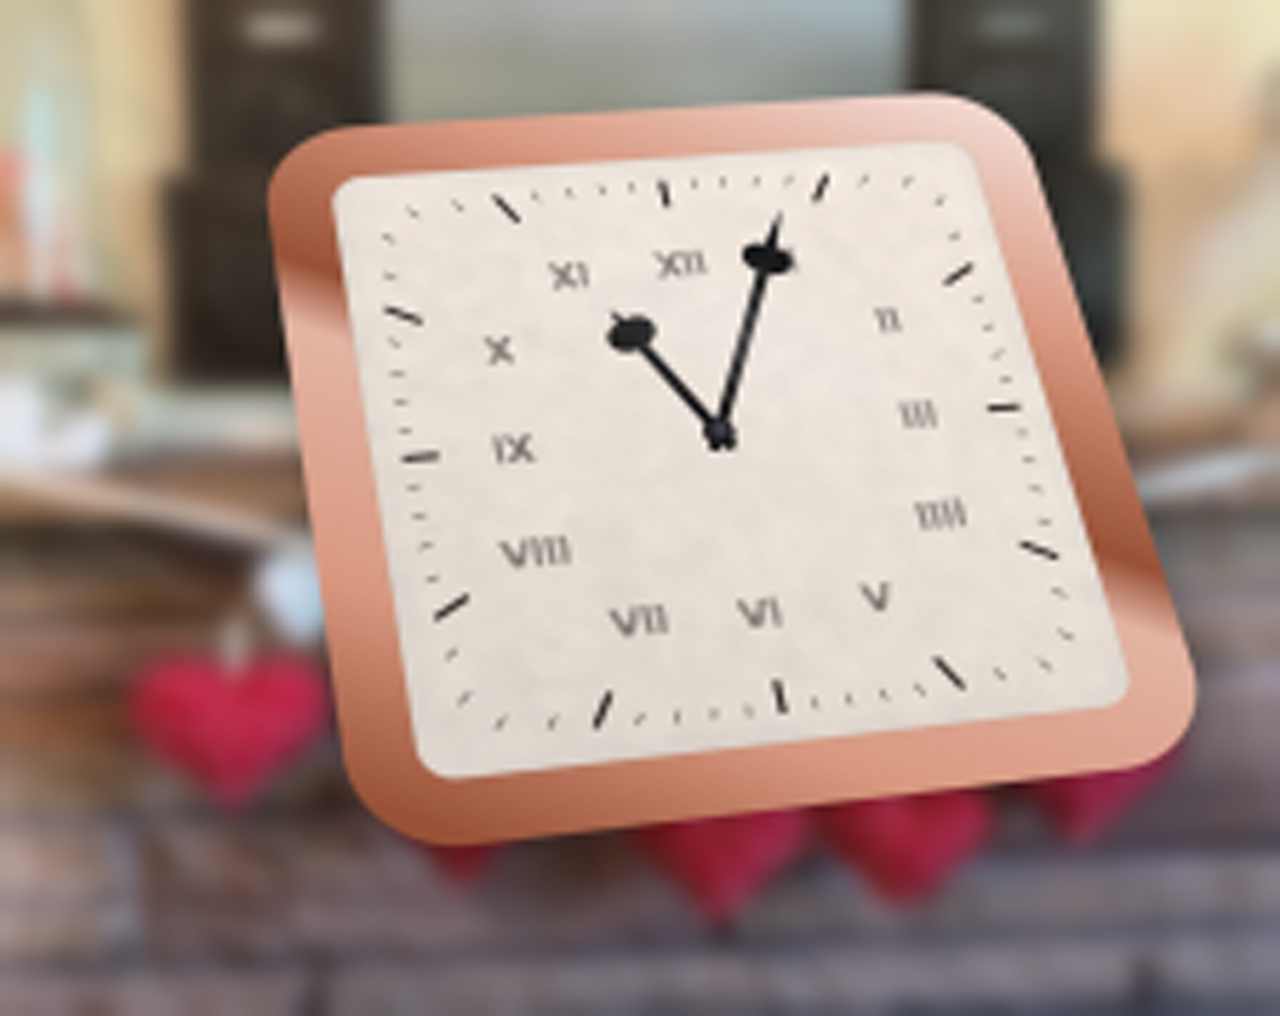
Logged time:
h=11 m=4
